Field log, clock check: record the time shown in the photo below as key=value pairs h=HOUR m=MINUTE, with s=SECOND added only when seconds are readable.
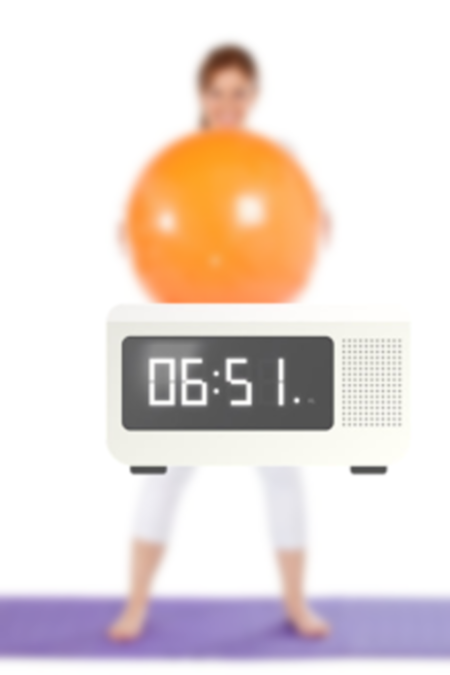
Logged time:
h=6 m=51
